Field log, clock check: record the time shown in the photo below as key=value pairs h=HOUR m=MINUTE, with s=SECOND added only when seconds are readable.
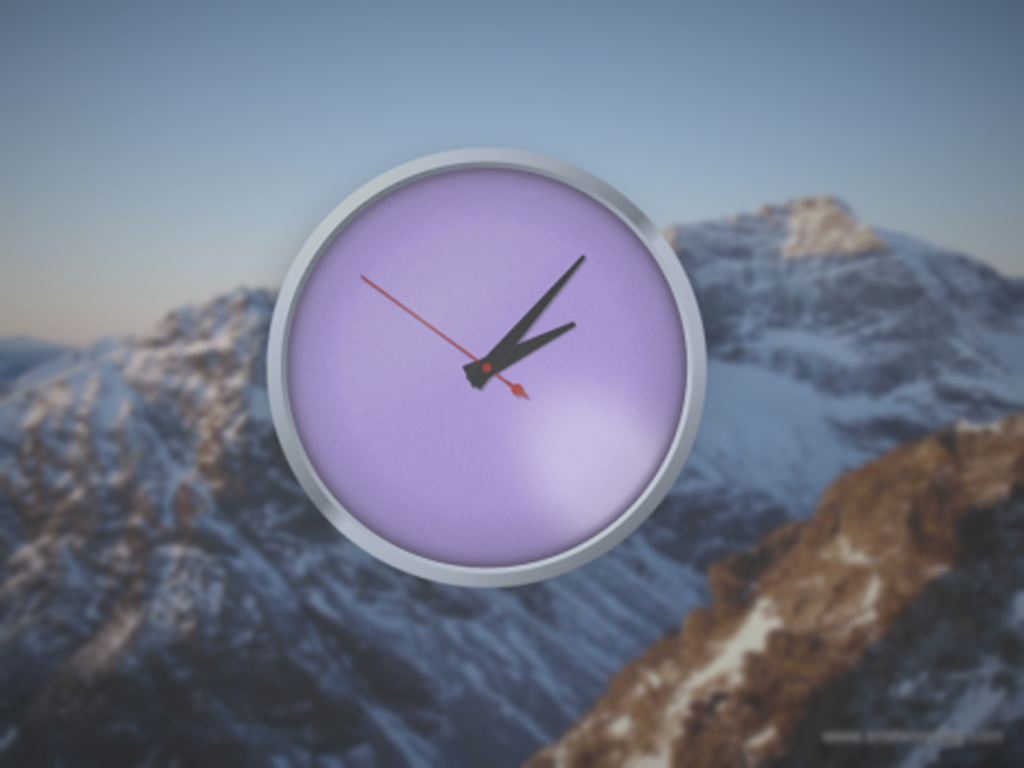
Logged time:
h=2 m=6 s=51
